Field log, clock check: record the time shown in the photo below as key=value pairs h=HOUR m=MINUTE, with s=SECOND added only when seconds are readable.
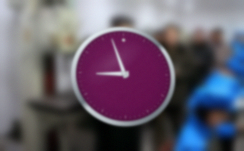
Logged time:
h=8 m=57
